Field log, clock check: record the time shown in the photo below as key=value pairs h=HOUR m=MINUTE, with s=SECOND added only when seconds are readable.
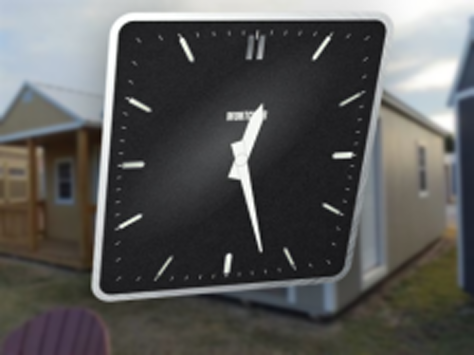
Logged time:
h=12 m=27
